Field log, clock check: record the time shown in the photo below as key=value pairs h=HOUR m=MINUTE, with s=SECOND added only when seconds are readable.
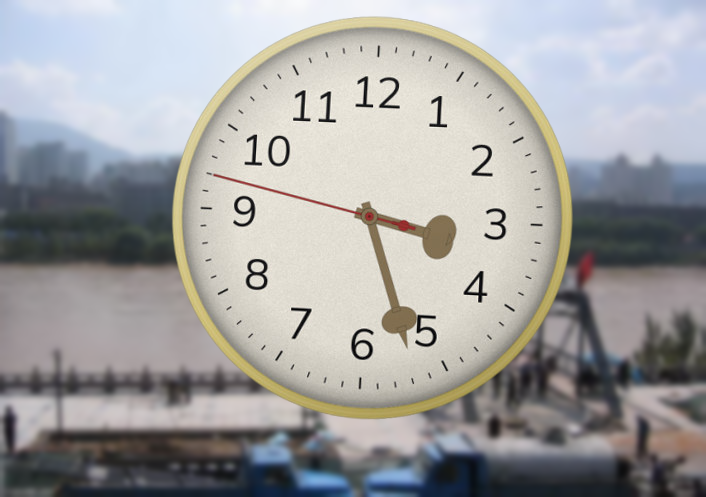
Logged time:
h=3 m=26 s=47
